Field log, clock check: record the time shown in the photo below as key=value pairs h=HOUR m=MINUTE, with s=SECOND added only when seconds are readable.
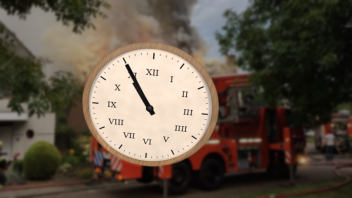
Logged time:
h=10 m=55
